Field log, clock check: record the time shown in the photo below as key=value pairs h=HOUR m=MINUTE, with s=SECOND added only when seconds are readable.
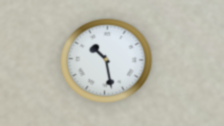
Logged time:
h=10 m=28
